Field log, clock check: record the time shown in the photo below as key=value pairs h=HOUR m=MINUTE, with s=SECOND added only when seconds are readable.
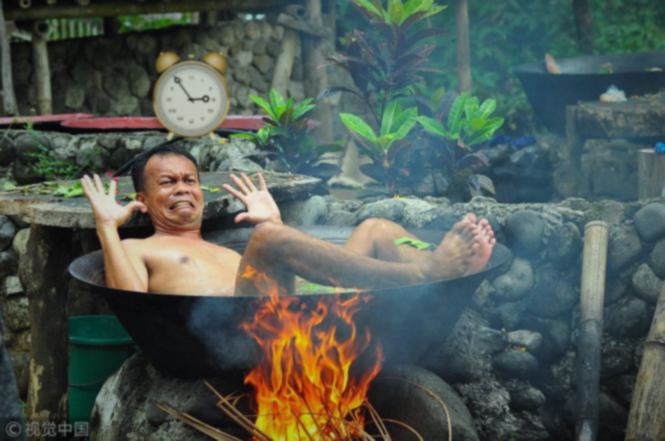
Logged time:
h=2 m=54
